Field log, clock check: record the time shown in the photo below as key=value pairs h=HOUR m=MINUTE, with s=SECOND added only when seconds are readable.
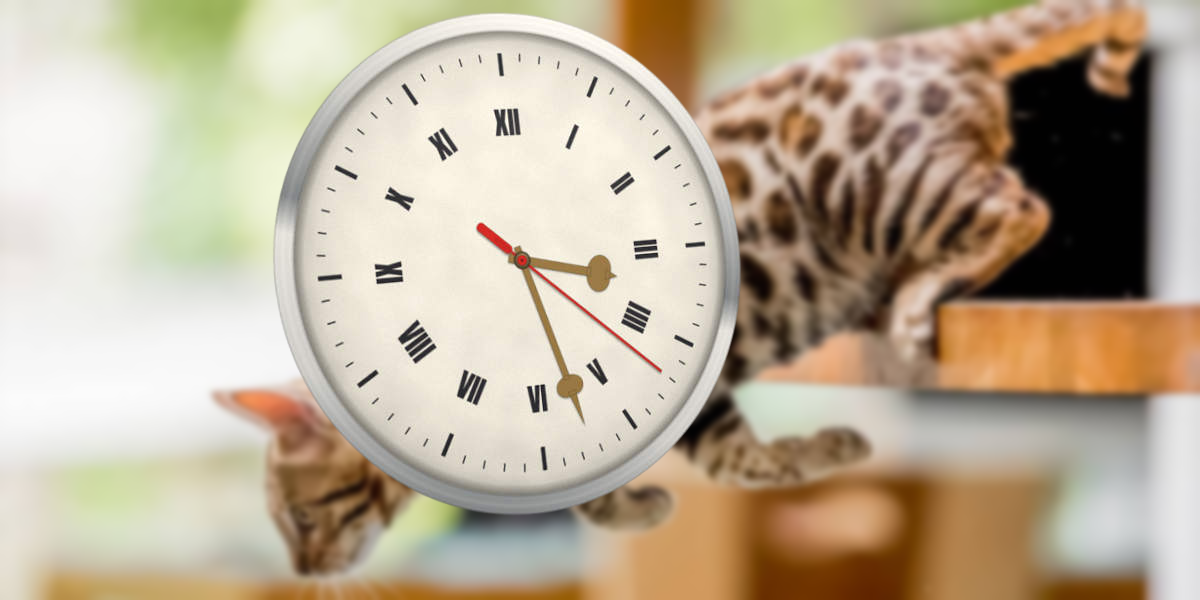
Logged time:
h=3 m=27 s=22
